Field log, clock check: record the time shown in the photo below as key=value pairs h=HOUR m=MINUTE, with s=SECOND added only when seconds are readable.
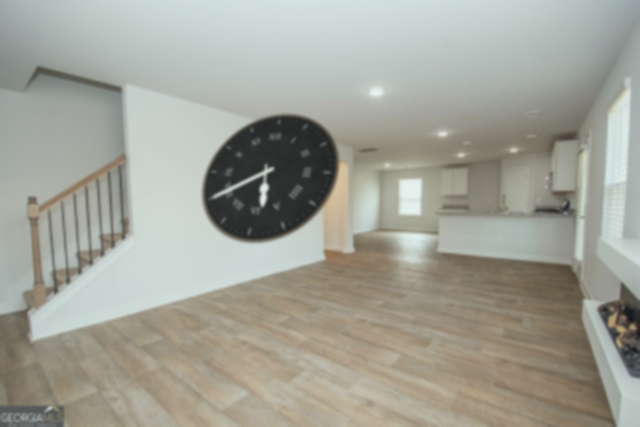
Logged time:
h=5 m=40
